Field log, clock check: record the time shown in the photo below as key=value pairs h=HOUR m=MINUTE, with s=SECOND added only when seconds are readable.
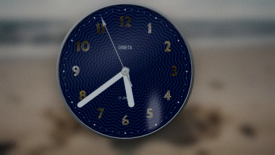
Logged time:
h=5 m=38 s=56
